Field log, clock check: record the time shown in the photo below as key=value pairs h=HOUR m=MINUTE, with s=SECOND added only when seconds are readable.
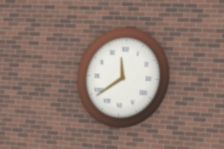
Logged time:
h=11 m=39
